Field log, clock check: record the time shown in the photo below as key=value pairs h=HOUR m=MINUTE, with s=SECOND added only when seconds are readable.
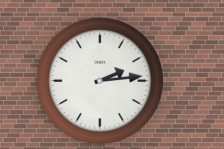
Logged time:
h=2 m=14
